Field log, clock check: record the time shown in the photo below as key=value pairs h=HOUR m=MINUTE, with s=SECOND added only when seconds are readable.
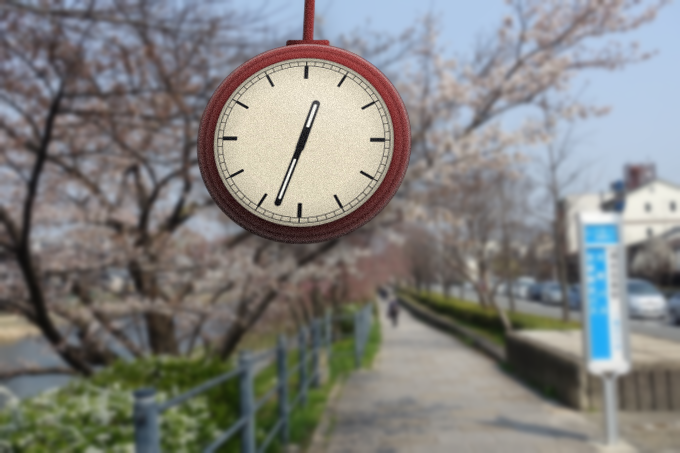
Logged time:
h=12 m=33
